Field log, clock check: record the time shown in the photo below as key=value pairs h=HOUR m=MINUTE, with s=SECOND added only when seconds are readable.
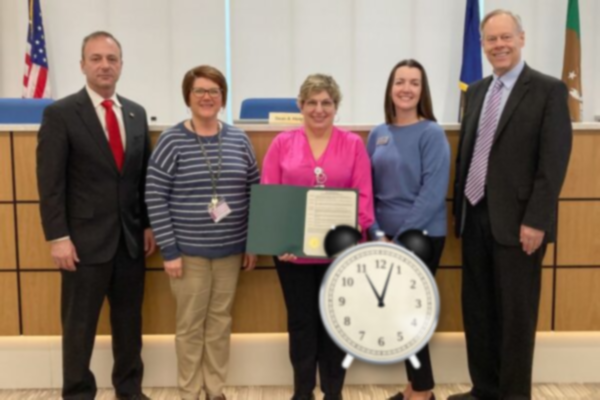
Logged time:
h=11 m=3
